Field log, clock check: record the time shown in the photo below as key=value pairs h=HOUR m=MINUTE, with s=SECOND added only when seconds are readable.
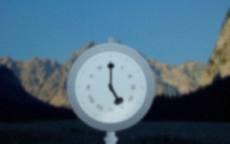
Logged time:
h=5 m=0
